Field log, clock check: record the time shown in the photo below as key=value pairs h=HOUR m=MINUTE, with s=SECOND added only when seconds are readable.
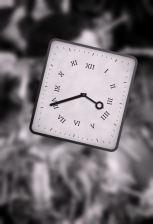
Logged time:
h=3 m=40
